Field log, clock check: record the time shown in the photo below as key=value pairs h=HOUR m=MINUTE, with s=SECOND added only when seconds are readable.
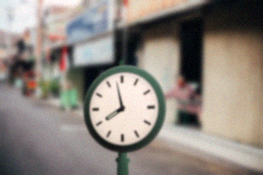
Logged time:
h=7 m=58
